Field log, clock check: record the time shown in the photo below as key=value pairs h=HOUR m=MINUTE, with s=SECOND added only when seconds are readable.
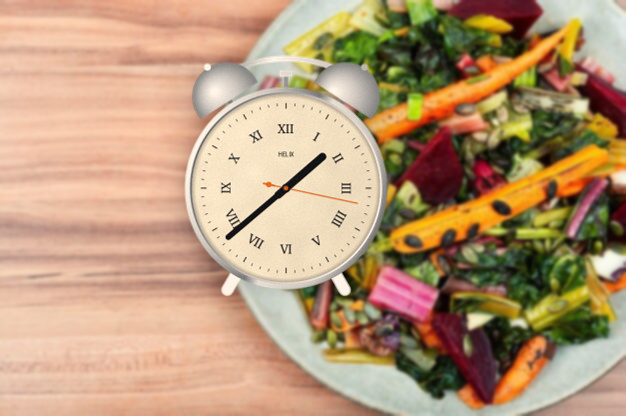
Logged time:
h=1 m=38 s=17
